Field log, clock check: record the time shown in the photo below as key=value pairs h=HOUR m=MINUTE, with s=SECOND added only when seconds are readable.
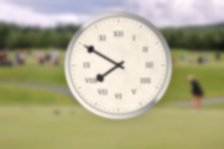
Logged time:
h=7 m=50
